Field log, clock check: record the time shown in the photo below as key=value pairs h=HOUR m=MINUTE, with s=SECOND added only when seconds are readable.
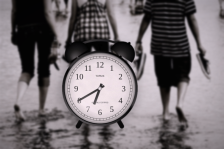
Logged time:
h=6 m=40
